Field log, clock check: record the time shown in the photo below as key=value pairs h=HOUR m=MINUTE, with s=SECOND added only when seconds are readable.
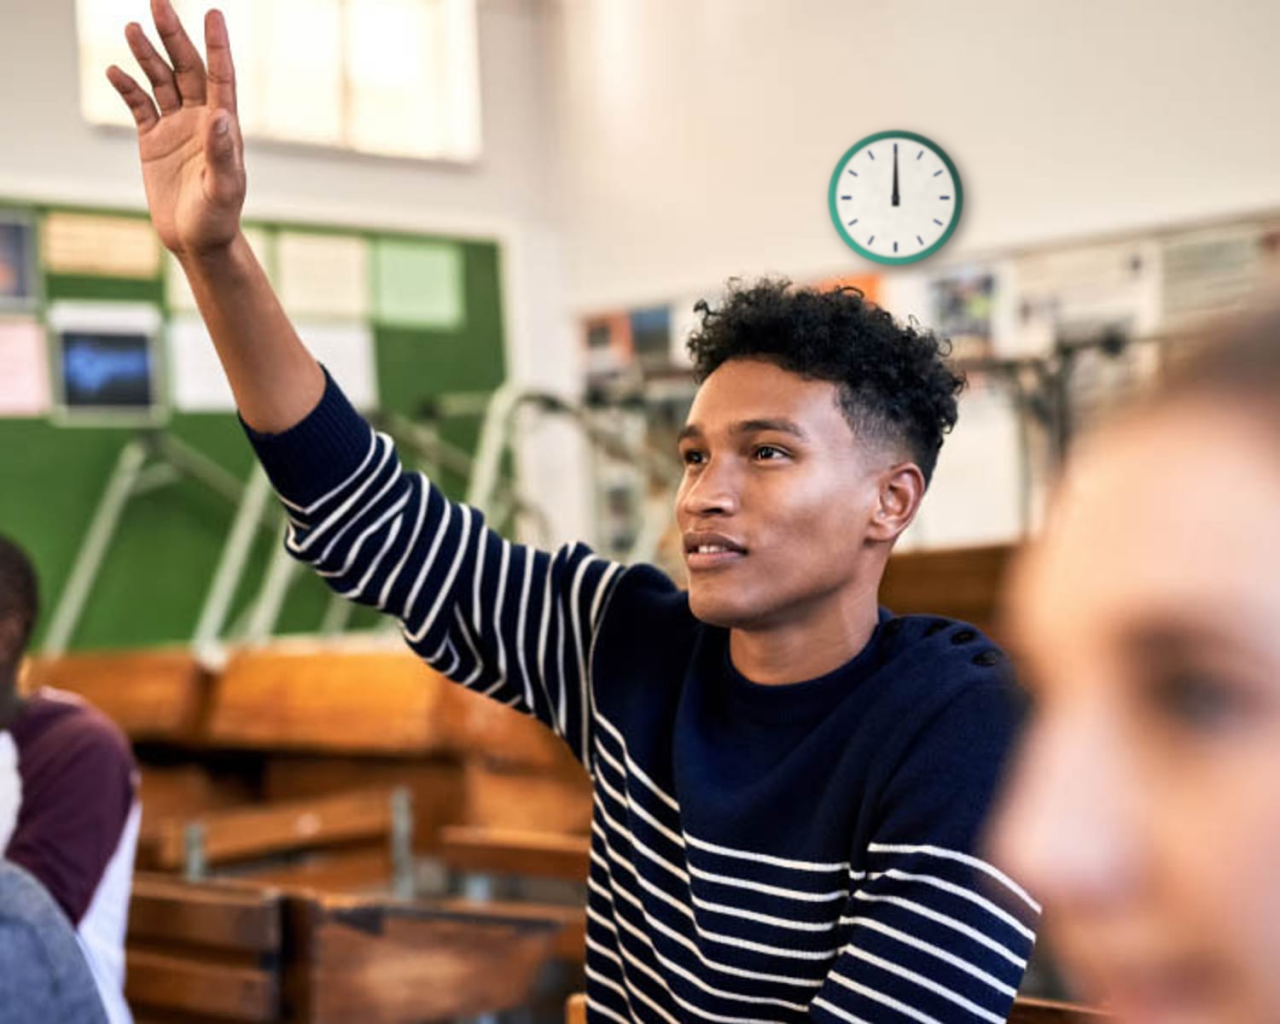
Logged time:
h=12 m=0
